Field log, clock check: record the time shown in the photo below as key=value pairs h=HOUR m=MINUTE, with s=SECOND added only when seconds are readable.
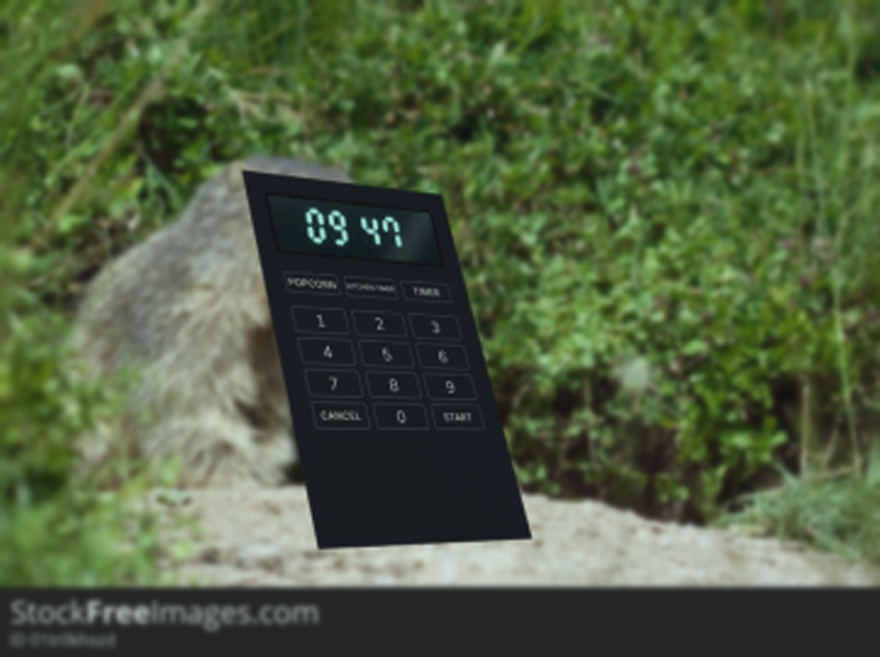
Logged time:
h=9 m=47
